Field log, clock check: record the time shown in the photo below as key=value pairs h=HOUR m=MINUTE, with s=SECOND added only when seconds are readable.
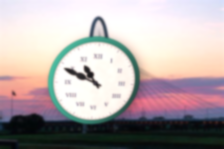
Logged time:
h=10 m=49
